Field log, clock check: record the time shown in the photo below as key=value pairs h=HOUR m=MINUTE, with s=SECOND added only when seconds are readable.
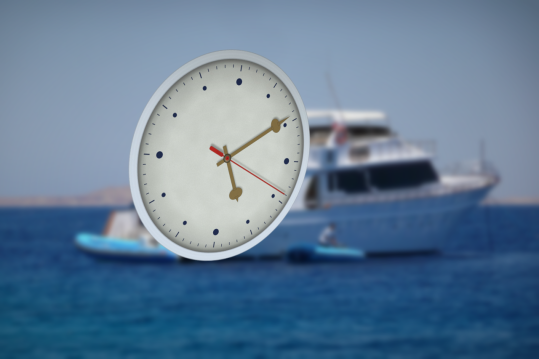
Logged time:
h=5 m=9 s=19
